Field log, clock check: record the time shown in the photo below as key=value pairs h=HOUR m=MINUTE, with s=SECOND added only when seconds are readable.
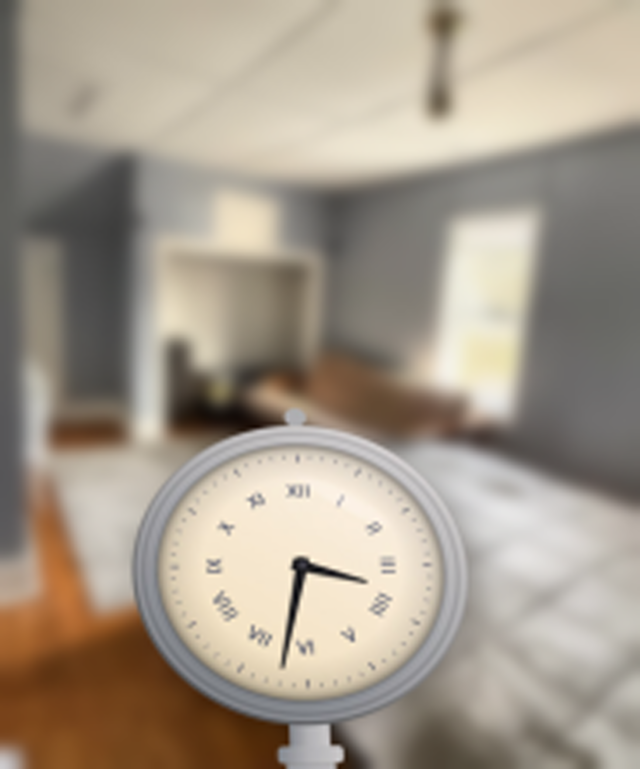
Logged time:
h=3 m=32
